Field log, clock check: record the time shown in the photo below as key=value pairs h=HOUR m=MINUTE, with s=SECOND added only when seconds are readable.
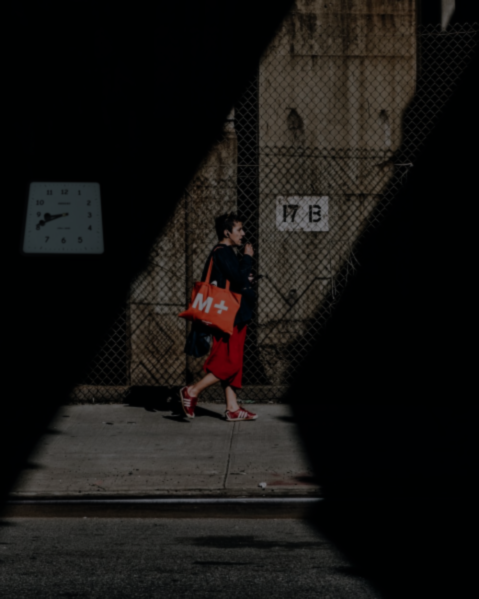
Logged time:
h=8 m=41
